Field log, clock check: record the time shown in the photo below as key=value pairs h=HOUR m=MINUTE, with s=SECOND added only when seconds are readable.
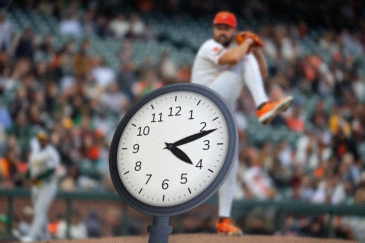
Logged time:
h=4 m=12
